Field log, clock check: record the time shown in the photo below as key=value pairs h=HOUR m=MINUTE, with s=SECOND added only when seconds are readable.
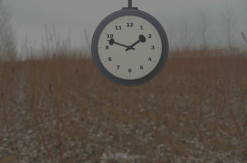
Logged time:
h=1 m=48
